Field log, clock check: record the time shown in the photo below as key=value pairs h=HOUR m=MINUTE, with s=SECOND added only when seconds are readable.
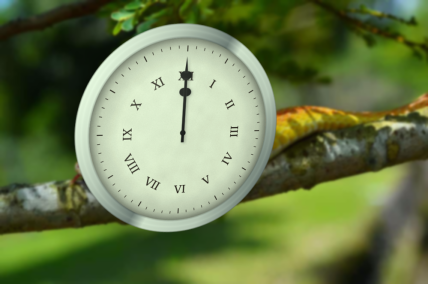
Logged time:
h=12 m=0
